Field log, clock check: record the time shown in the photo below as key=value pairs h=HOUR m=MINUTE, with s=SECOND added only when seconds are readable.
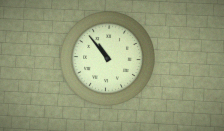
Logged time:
h=10 m=53
